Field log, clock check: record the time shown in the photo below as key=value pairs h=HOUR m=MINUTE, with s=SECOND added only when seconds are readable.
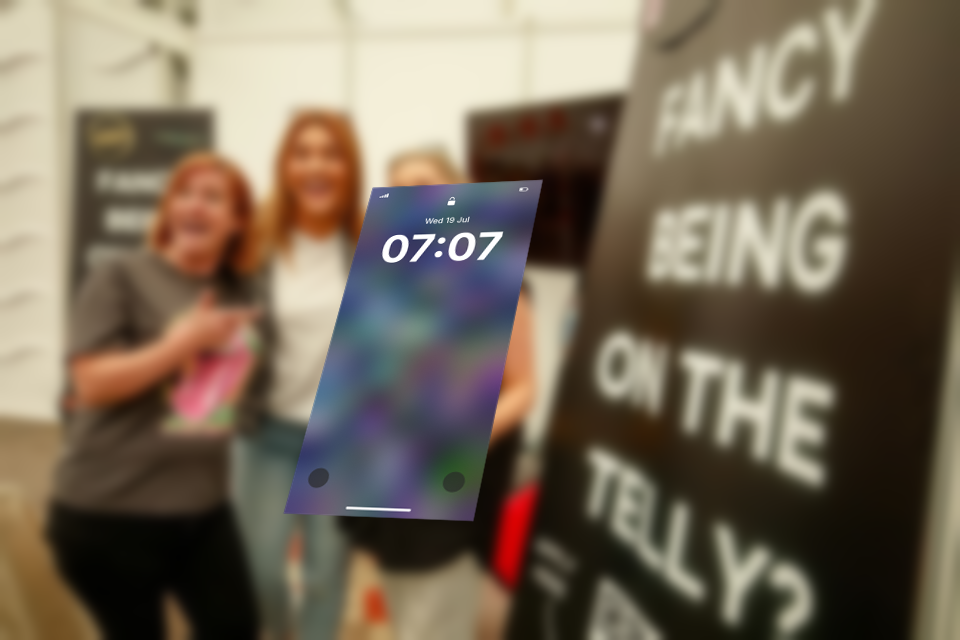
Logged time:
h=7 m=7
